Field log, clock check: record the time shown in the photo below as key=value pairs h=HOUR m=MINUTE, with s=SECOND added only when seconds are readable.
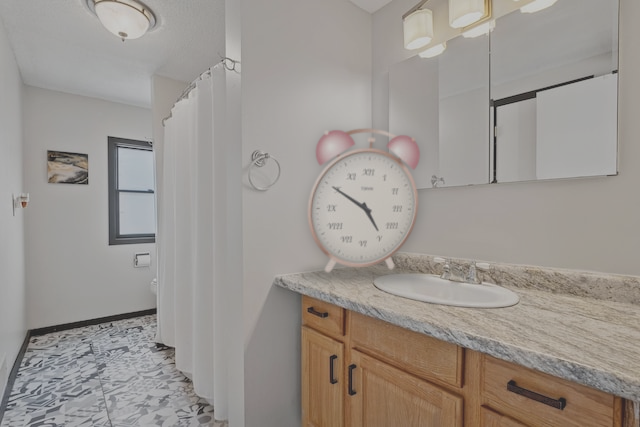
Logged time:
h=4 m=50
